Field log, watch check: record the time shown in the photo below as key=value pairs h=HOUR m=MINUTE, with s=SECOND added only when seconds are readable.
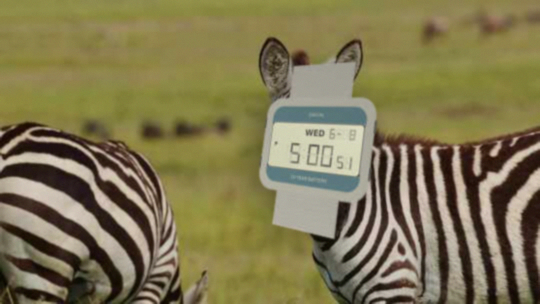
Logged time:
h=5 m=0 s=51
